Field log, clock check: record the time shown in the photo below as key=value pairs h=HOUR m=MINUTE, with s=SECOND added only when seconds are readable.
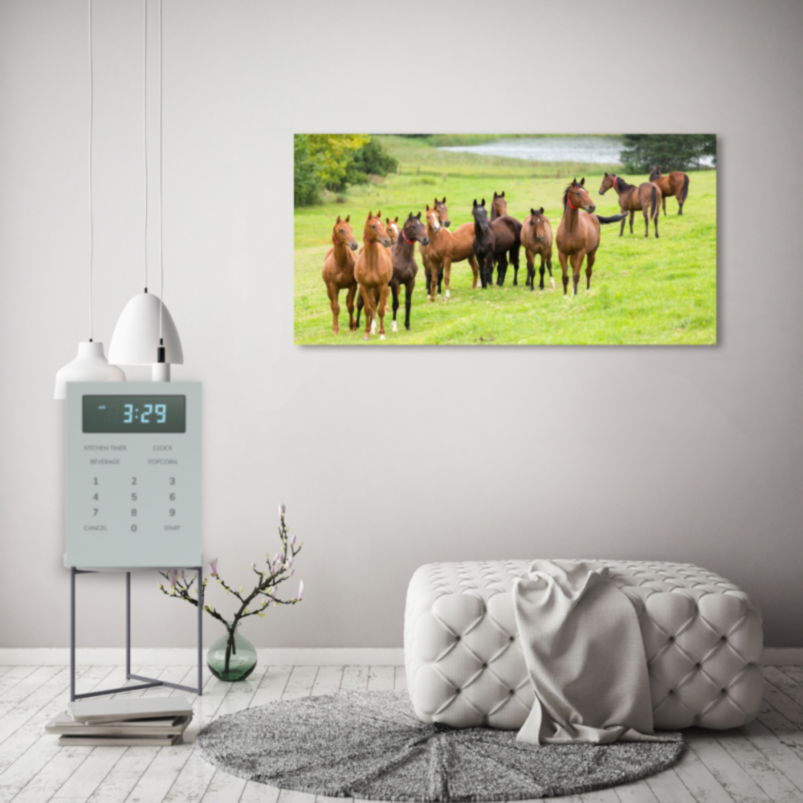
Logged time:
h=3 m=29
